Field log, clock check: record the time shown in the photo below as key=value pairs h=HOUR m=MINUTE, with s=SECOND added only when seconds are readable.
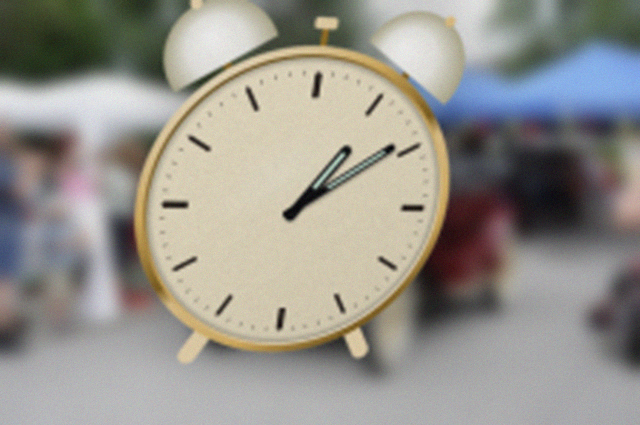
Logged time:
h=1 m=9
